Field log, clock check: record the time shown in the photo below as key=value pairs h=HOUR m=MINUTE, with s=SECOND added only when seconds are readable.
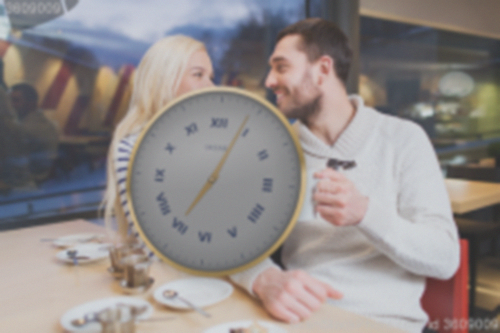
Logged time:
h=7 m=4
